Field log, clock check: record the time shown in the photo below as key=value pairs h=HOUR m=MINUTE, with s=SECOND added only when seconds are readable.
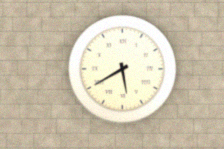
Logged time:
h=5 m=40
